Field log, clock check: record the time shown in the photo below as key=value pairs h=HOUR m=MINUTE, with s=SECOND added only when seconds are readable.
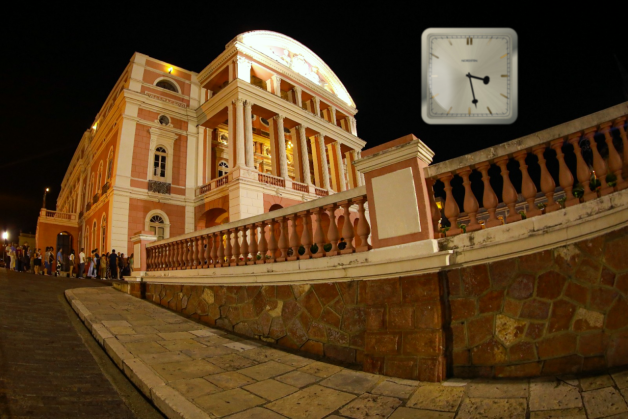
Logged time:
h=3 m=28
